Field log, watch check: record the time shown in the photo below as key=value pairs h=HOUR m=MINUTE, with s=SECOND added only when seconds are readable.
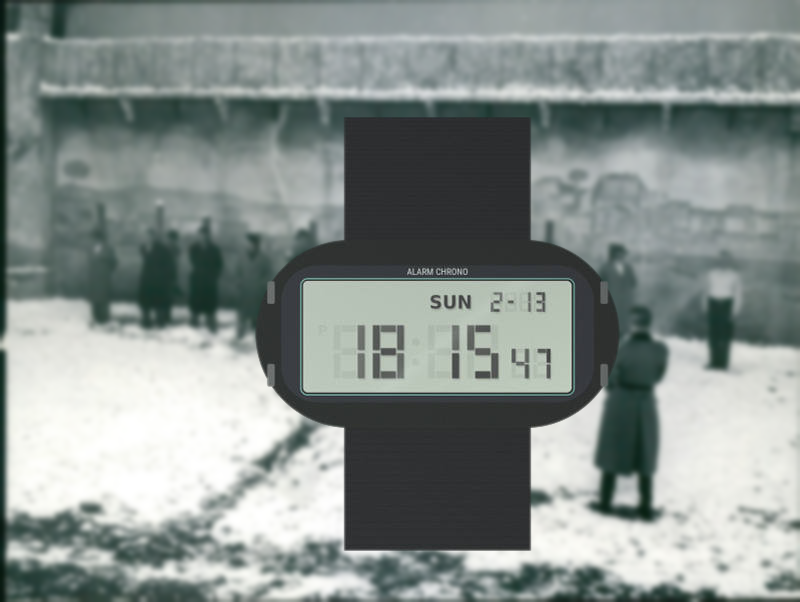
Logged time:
h=18 m=15 s=47
